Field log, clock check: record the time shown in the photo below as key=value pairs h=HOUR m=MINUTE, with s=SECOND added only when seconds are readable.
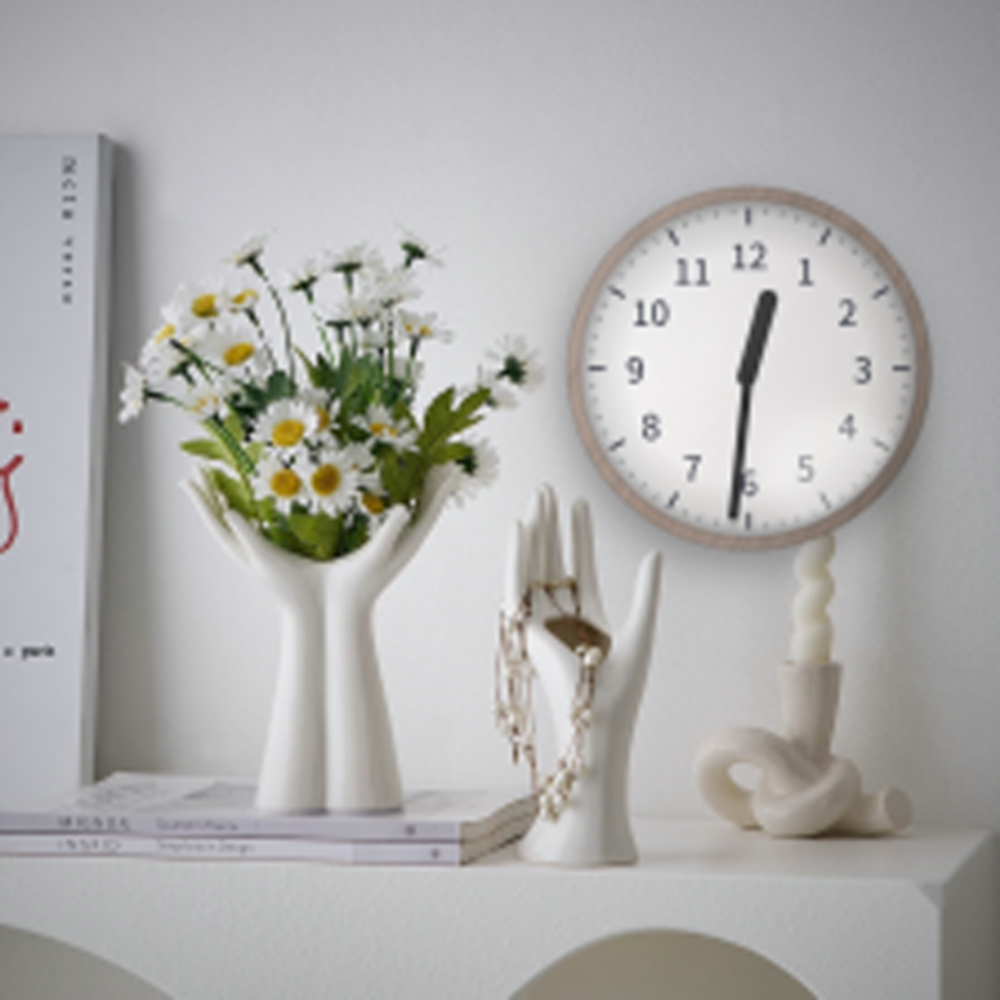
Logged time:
h=12 m=31
